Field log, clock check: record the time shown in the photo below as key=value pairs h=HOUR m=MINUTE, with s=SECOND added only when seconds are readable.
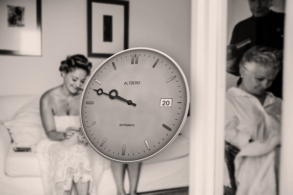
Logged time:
h=9 m=48
